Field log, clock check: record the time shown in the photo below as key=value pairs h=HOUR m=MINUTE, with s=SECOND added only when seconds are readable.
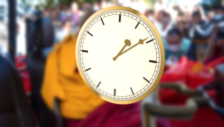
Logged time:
h=1 m=9
